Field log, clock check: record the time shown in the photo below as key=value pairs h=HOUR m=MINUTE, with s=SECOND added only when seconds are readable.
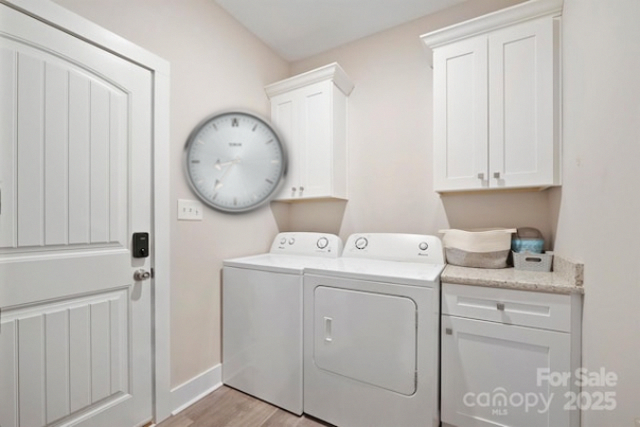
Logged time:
h=8 m=36
